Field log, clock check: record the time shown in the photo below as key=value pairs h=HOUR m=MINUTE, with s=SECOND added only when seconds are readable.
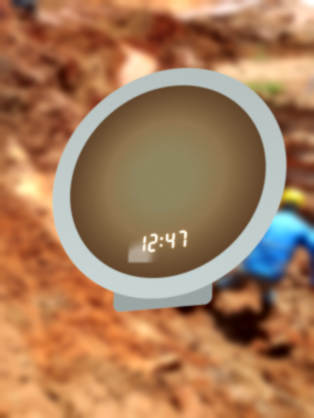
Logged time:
h=12 m=47
